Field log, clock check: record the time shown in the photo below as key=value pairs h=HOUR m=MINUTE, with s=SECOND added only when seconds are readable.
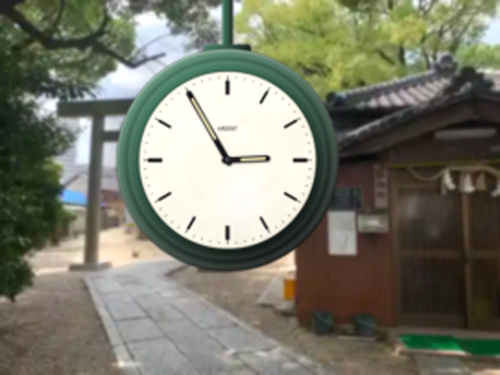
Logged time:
h=2 m=55
